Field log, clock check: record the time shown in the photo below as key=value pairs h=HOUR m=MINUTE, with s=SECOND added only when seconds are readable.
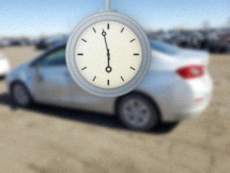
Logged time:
h=5 m=58
